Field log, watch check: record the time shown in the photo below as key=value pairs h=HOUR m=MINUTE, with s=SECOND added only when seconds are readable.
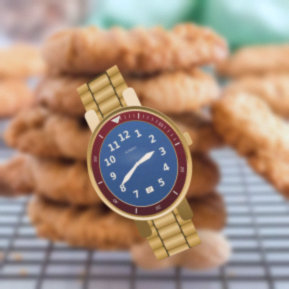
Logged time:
h=2 m=41
